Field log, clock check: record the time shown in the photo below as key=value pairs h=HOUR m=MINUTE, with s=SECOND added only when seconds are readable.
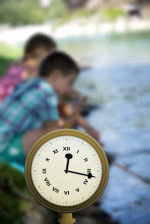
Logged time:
h=12 m=17
